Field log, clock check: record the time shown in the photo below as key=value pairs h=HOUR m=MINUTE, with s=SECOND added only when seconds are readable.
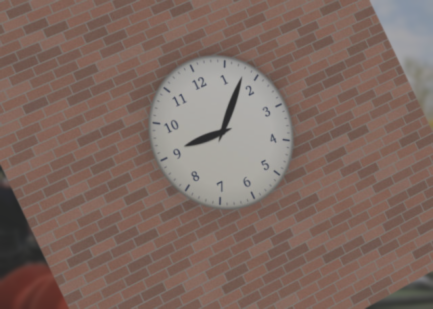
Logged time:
h=9 m=8
